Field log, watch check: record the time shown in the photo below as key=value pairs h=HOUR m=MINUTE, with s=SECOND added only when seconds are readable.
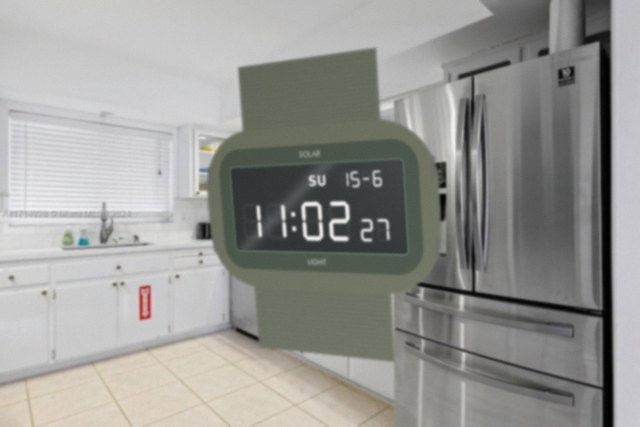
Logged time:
h=11 m=2 s=27
